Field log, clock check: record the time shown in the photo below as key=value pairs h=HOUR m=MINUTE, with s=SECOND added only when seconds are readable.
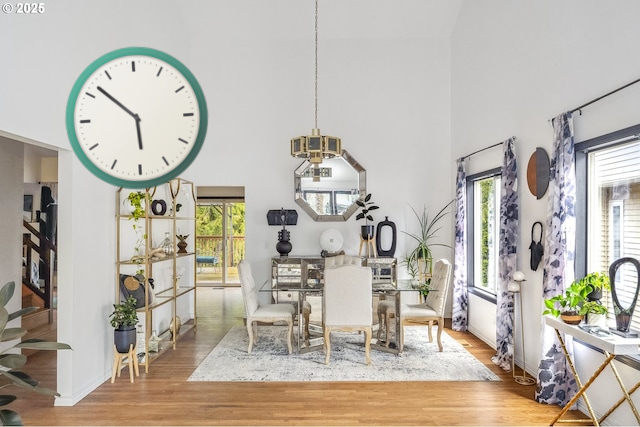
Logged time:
h=5 m=52
